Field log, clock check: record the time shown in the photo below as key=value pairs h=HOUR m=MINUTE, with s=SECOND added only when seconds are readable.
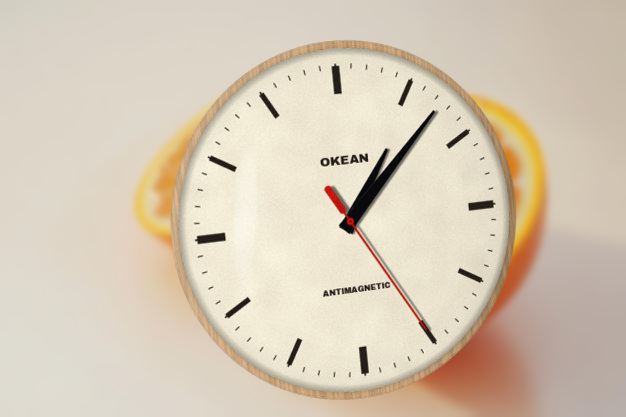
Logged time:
h=1 m=7 s=25
